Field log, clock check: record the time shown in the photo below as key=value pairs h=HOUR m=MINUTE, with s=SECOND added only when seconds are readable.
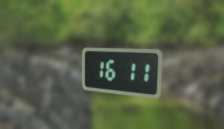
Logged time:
h=16 m=11
